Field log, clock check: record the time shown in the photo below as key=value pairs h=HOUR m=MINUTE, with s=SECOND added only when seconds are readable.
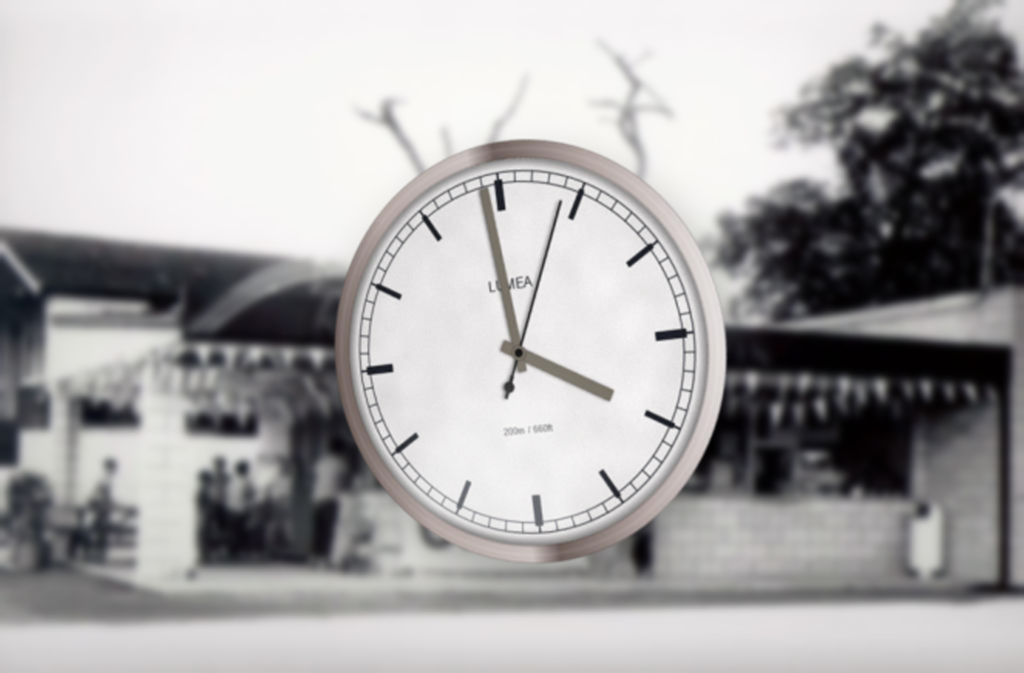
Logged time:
h=3 m=59 s=4
